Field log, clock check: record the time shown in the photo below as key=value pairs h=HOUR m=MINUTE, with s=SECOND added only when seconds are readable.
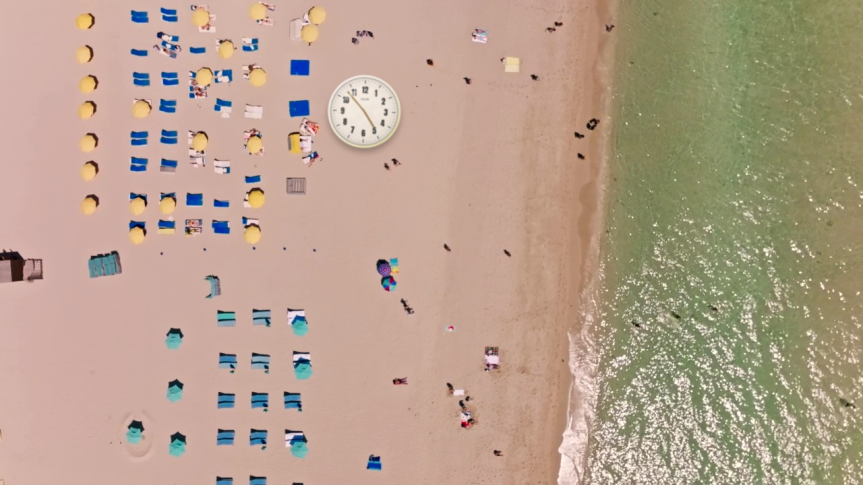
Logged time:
h=4 m=53
